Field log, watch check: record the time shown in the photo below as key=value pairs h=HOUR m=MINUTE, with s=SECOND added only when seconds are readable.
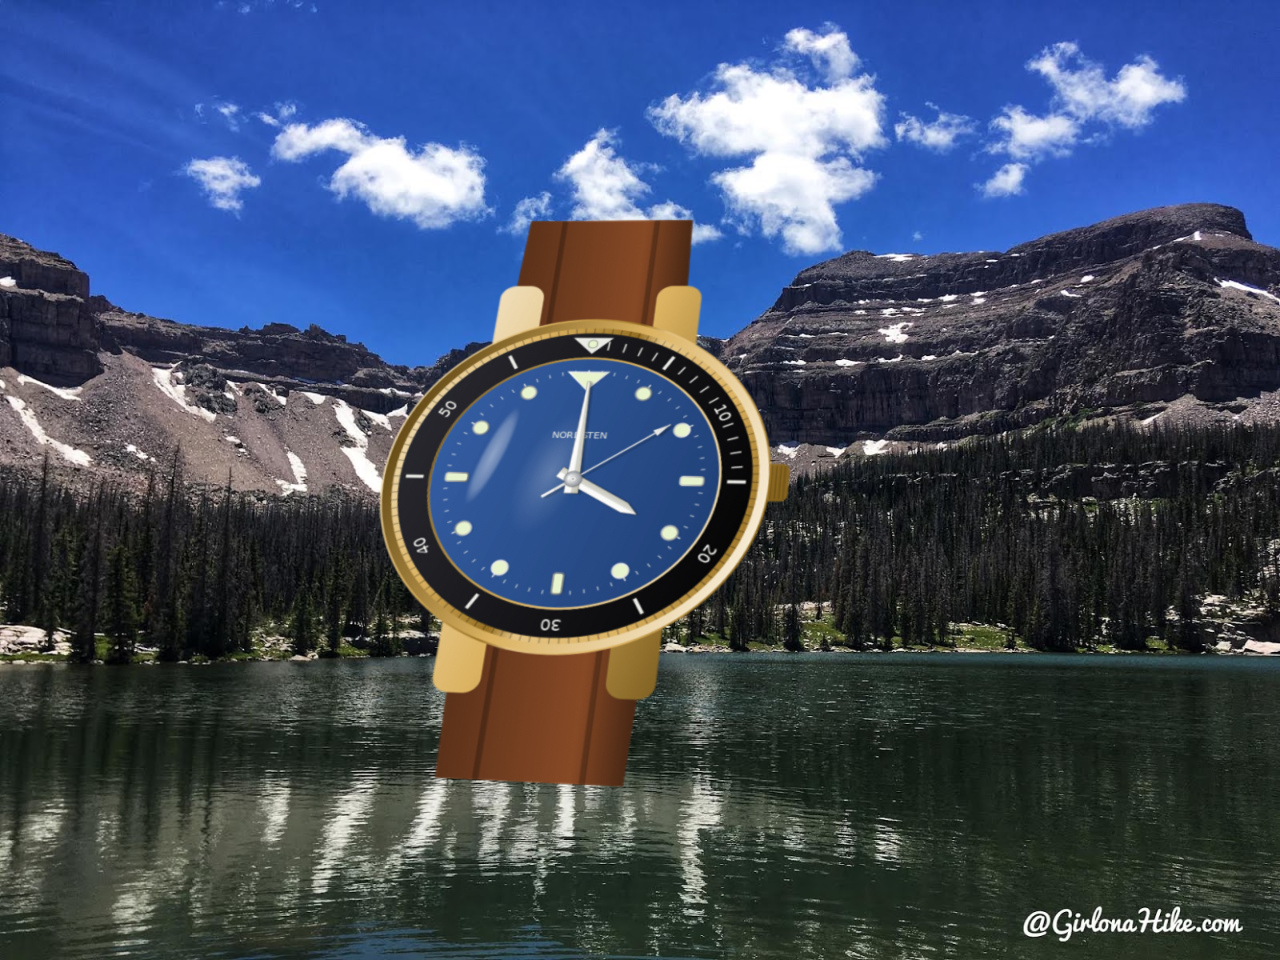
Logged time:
h=4 m=0 s=9
